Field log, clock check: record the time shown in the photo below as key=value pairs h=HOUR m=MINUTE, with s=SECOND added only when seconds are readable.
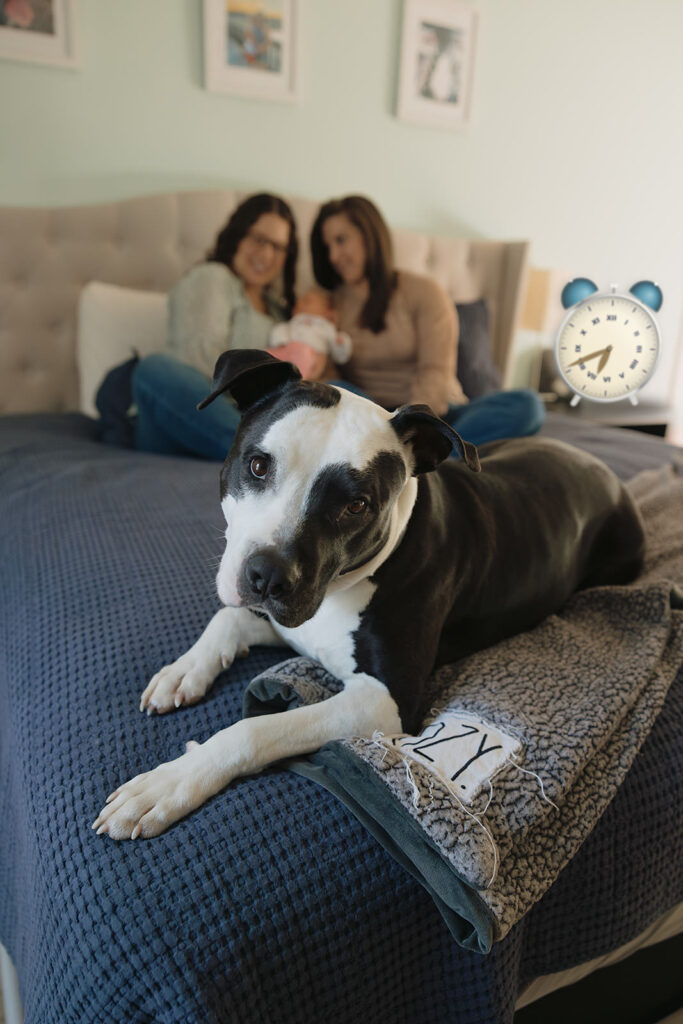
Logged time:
h=6 m=41
